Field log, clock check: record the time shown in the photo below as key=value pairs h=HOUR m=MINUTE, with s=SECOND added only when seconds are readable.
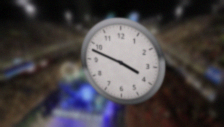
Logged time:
h=3 m=48
